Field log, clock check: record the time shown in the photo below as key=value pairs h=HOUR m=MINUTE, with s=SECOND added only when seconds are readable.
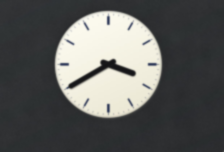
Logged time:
h=3 m=40
